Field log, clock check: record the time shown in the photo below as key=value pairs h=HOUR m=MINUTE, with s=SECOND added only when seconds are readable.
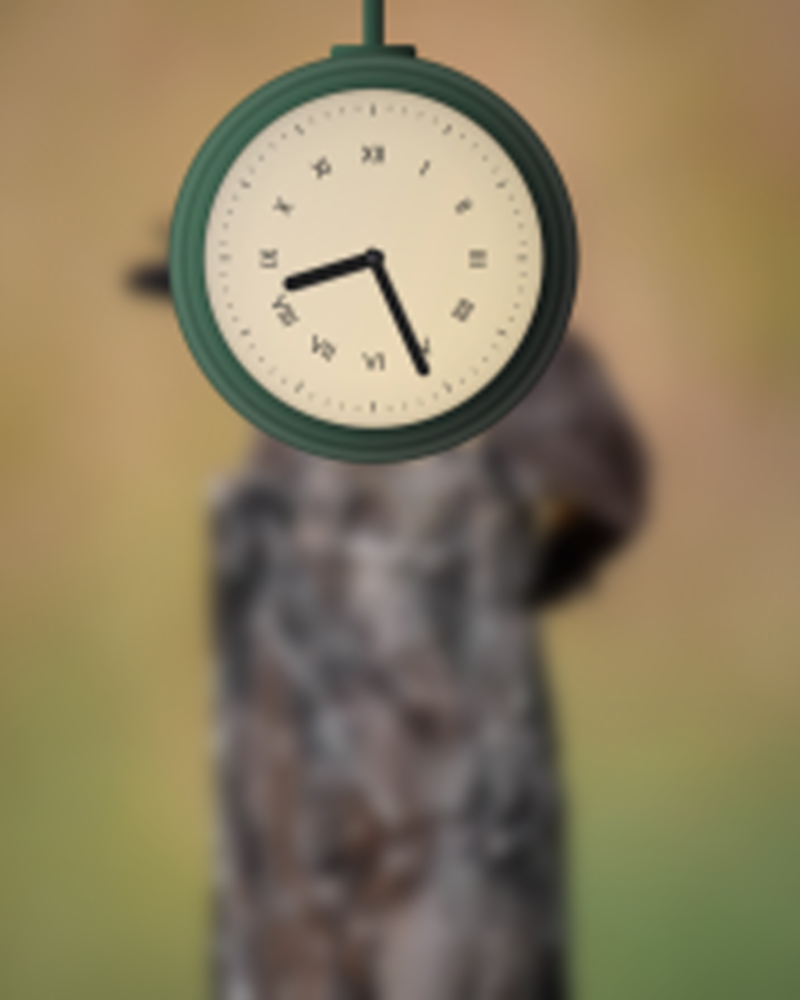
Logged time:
h=8 m=26
